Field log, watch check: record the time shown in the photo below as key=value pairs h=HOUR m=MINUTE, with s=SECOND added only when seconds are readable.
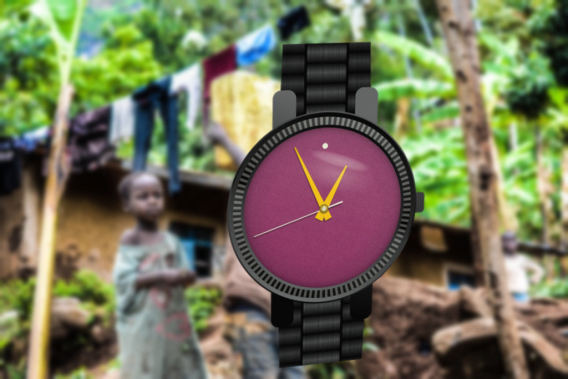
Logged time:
h=12 m=55 s=42
